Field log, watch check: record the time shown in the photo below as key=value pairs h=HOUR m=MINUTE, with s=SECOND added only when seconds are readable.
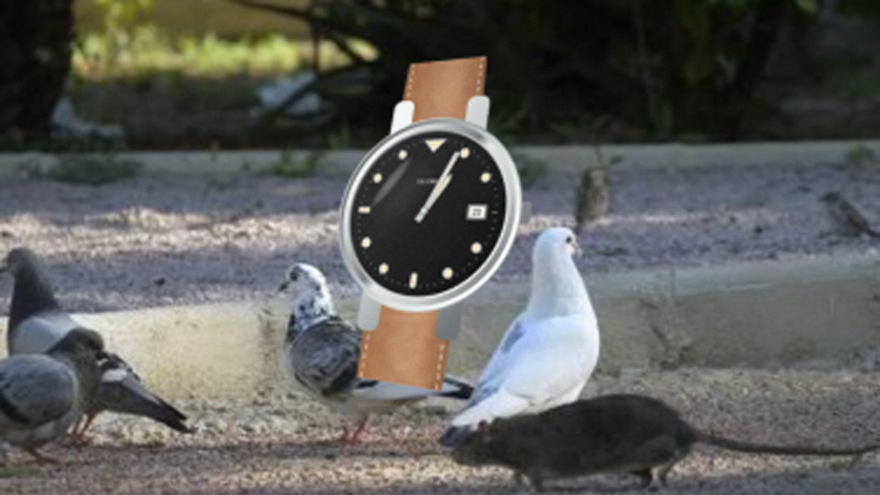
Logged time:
h=1 m=4
